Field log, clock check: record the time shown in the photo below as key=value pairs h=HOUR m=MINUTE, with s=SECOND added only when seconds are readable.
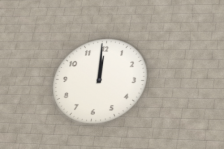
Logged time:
h=11 m=59
